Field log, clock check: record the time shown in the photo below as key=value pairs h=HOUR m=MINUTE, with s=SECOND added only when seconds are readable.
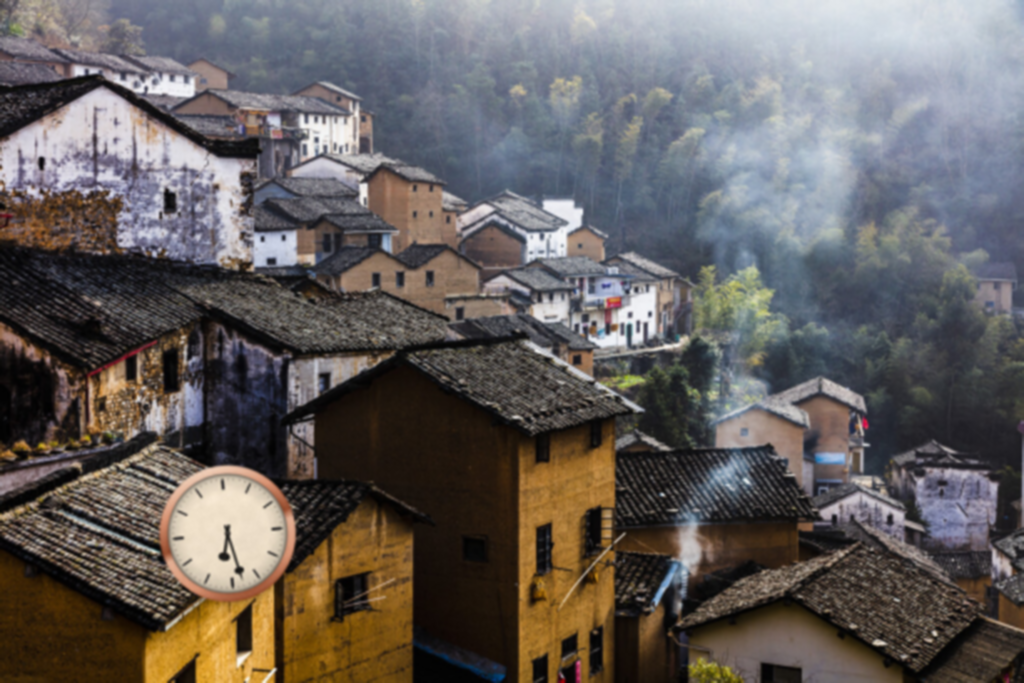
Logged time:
h=6 m=28
